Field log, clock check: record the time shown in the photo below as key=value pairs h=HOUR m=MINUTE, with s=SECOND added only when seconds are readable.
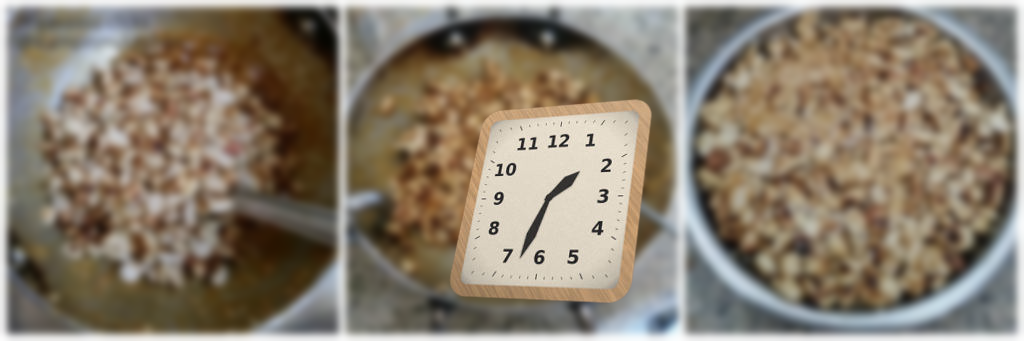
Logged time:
h=1 m=33
